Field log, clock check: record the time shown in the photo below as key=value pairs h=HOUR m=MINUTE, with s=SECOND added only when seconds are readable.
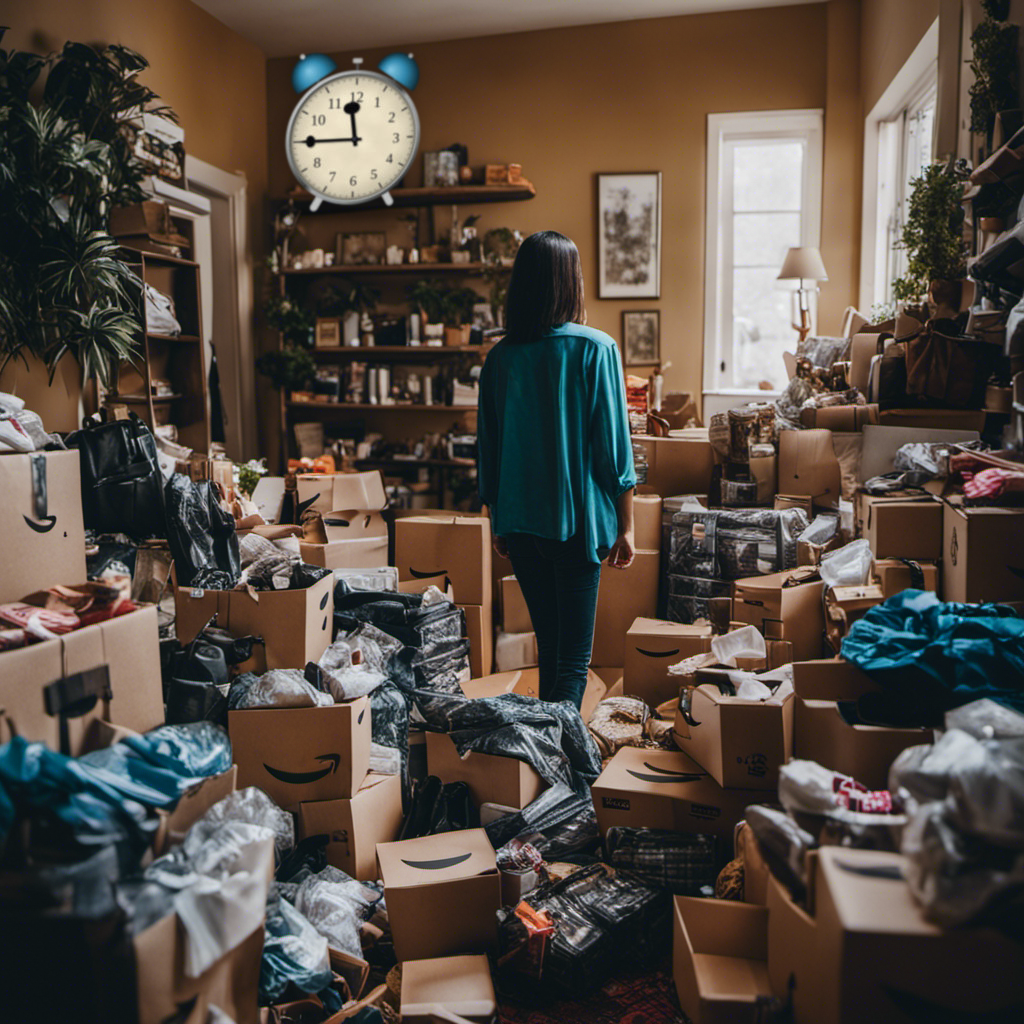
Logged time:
h=11 m=45
